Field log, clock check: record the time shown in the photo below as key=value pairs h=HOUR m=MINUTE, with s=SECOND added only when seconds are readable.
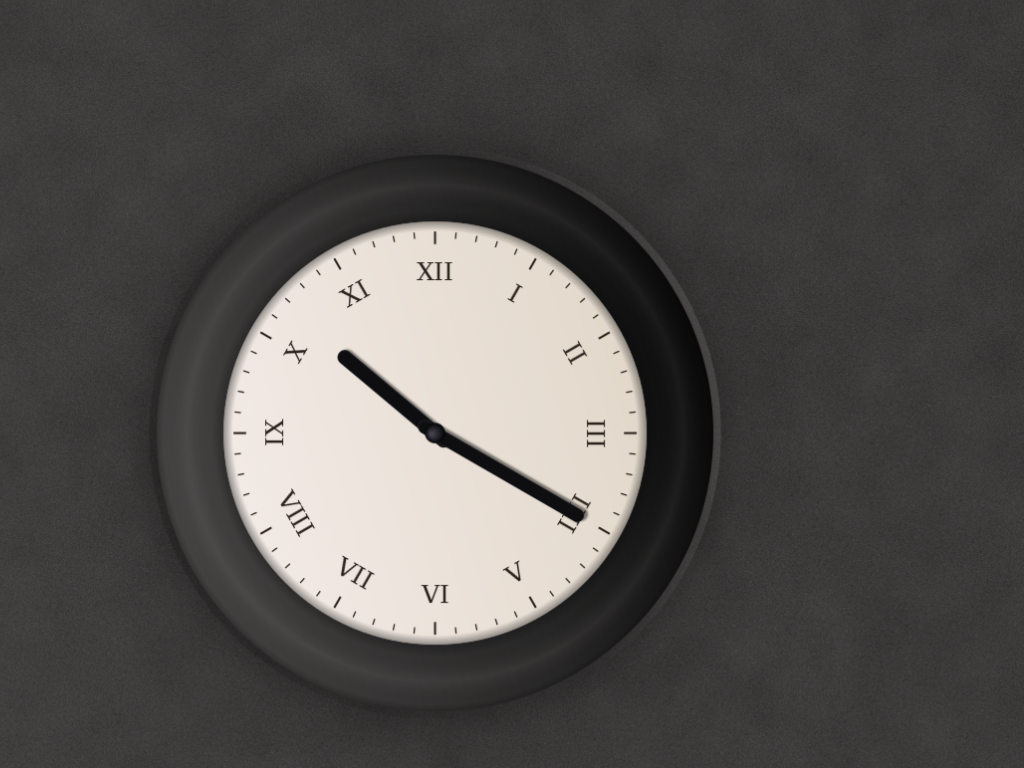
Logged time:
h=10 m=20
